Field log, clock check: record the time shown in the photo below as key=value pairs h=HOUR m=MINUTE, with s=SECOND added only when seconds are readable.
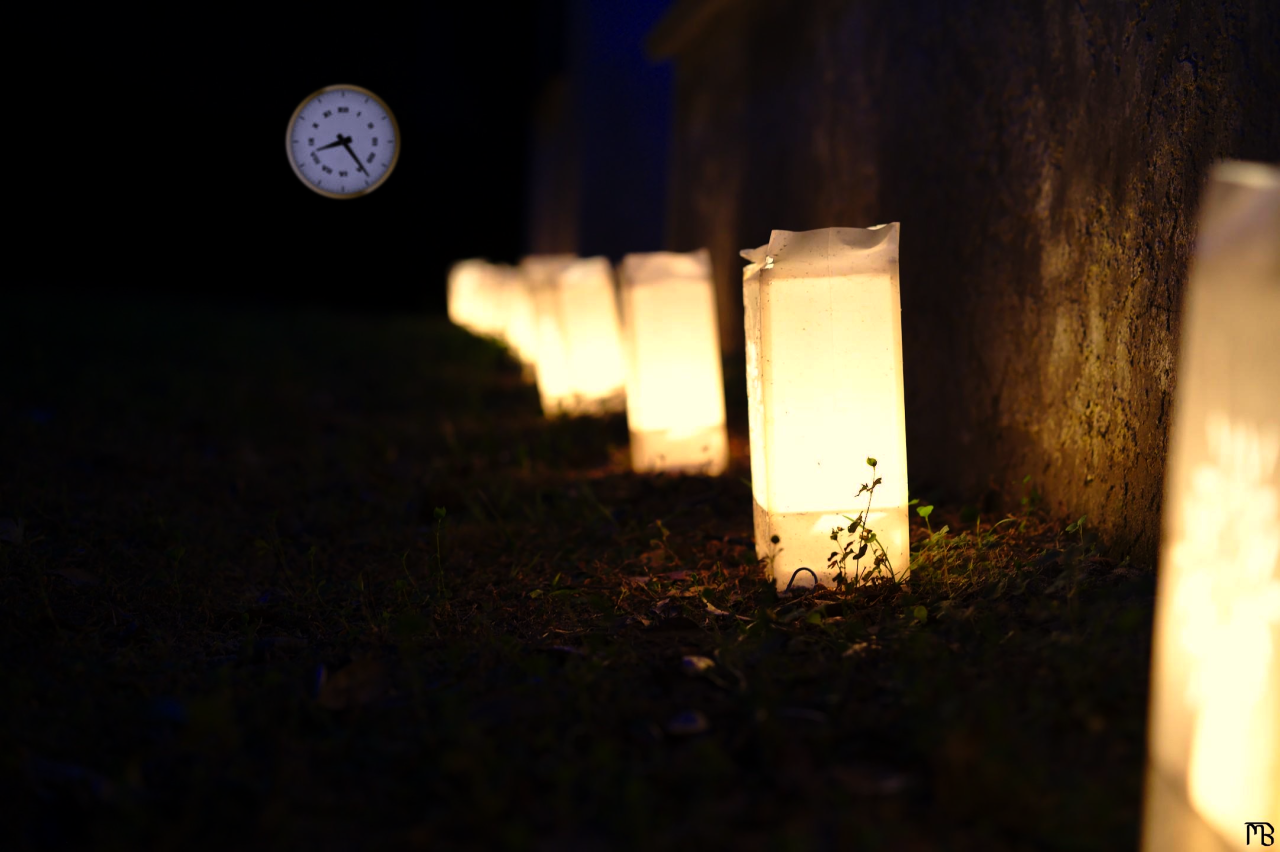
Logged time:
h=8 m=24
